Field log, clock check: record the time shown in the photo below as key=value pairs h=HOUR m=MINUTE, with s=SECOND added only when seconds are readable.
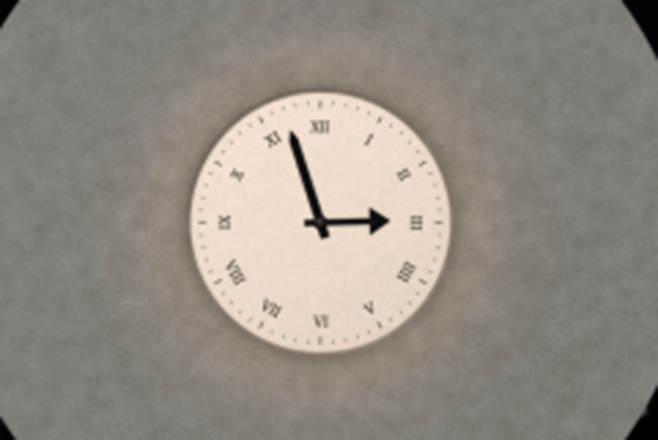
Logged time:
h=2 m=57
